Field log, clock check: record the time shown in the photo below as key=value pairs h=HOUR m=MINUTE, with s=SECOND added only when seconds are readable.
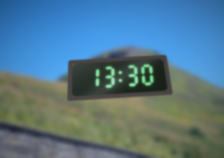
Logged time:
h=13 m=30
